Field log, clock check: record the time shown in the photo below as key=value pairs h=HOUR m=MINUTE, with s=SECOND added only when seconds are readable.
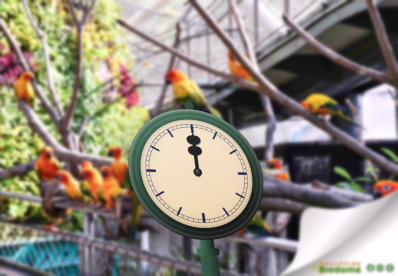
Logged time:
h=12 m=0
